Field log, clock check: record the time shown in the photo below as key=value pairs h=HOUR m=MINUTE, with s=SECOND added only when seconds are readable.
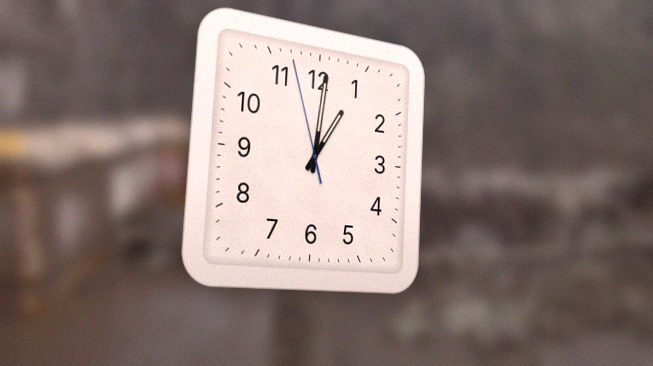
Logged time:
h=1 m=0 s=57
